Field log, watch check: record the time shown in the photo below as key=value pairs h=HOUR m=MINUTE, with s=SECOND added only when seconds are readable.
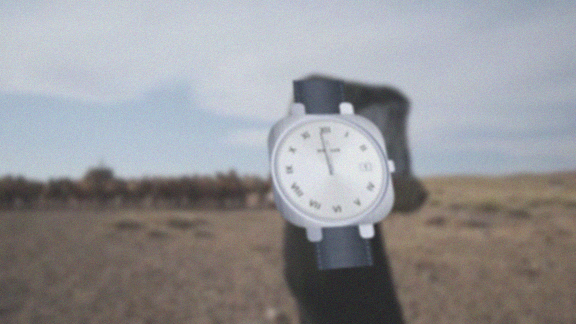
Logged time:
h=11 m=59
